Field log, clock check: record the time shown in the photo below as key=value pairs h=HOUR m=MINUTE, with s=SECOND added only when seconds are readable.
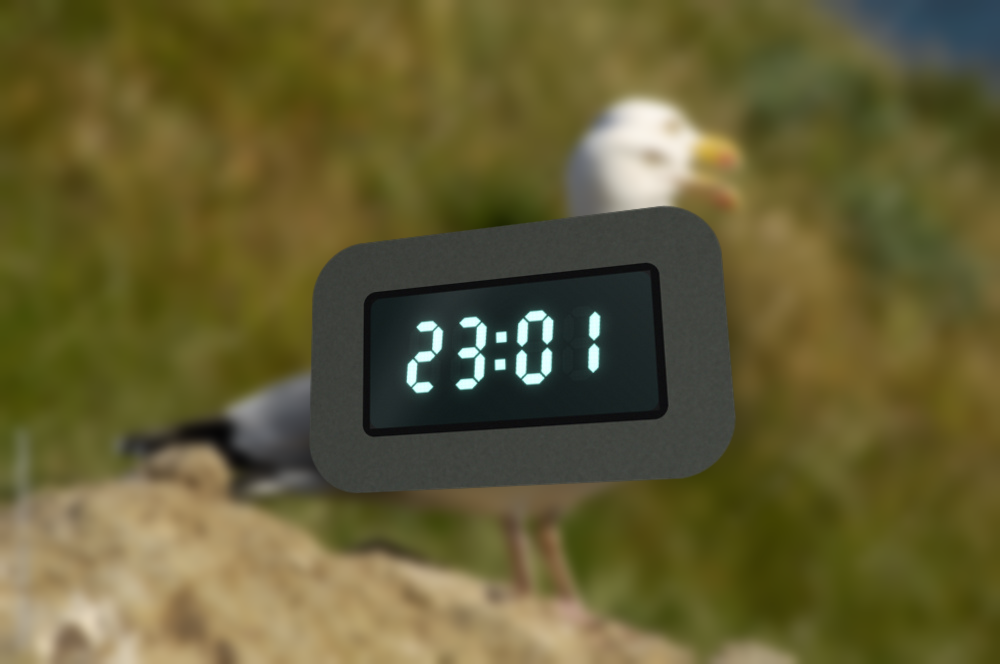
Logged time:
h=23 m=1
